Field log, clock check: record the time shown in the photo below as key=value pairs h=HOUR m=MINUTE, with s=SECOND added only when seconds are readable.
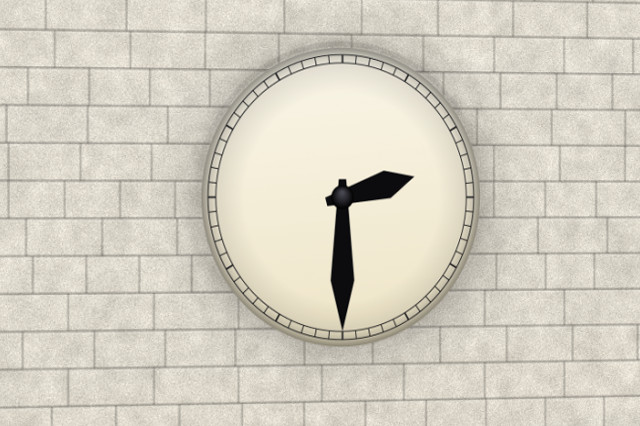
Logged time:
h=2 m=30
